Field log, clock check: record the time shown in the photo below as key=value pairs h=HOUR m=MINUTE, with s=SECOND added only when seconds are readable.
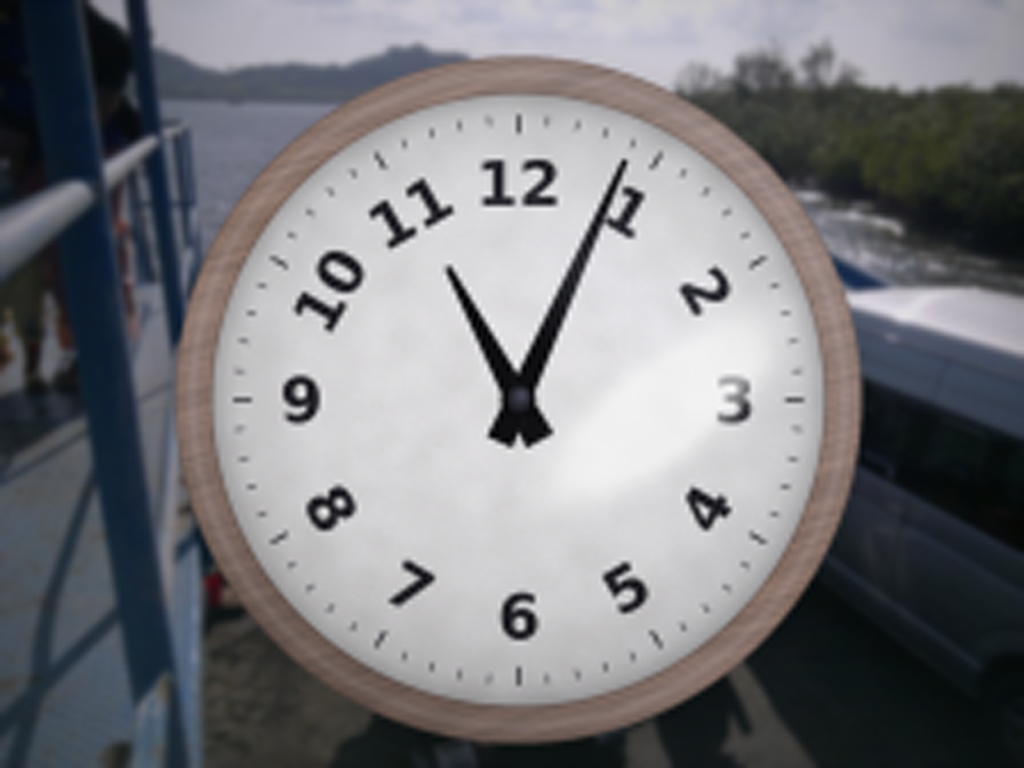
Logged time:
h=11 m=4
